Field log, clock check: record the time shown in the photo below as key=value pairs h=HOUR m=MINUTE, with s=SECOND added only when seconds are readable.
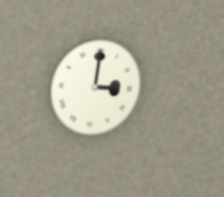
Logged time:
h=3 m=0
